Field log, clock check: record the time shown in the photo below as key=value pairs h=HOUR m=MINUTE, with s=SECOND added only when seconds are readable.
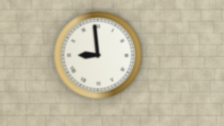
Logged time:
h=8 m=59
